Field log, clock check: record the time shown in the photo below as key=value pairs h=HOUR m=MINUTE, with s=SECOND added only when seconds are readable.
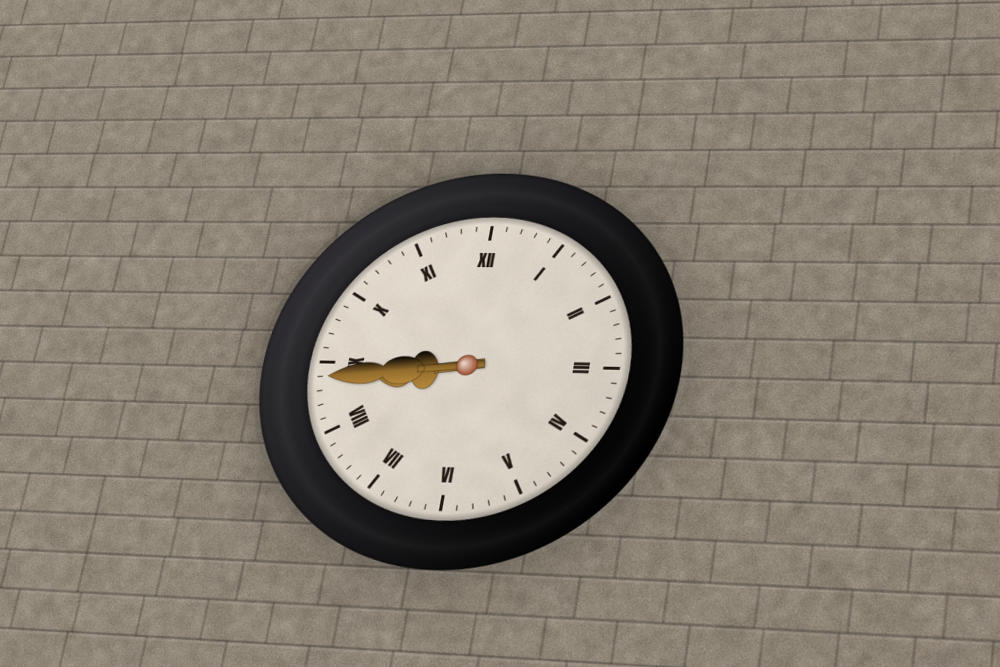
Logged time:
h=8 m=44
